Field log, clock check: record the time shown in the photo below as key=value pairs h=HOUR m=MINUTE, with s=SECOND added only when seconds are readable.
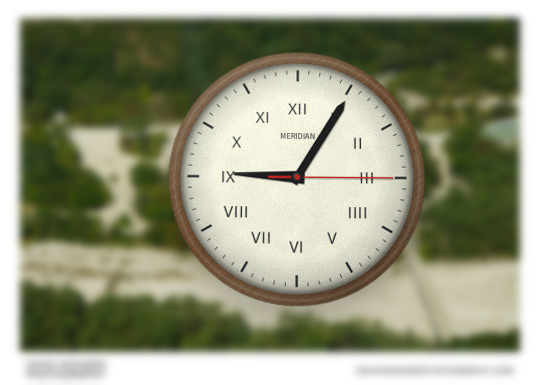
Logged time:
h=9 m=5 s=15
